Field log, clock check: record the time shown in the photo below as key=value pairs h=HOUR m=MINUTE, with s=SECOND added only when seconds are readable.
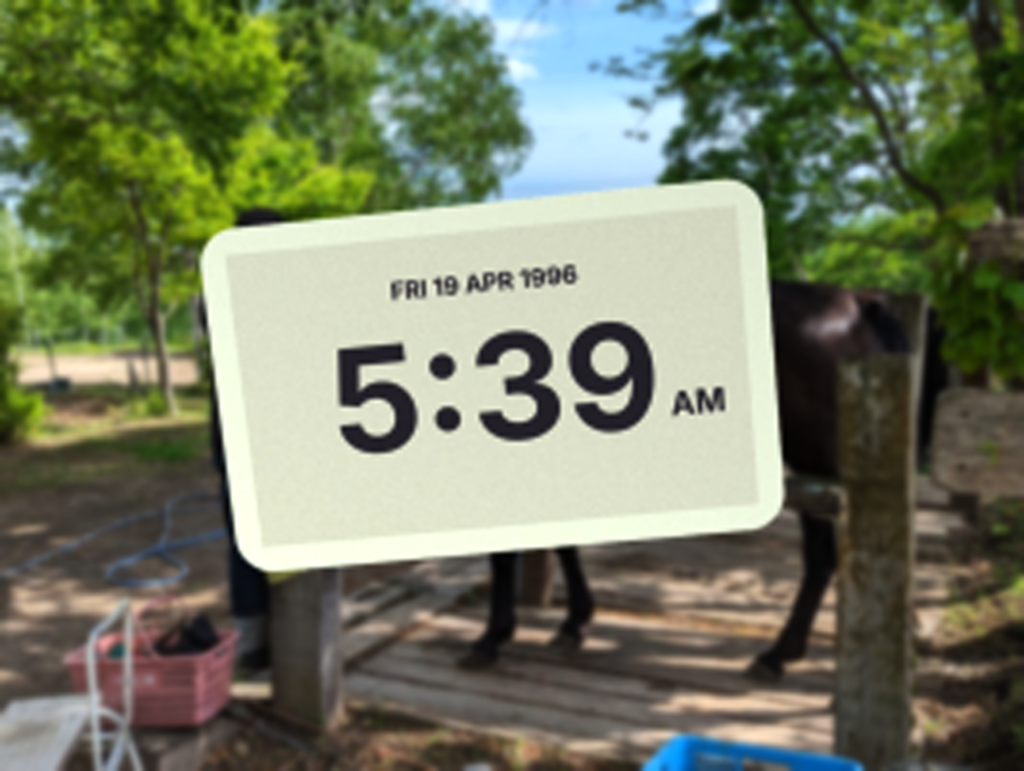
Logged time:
h=5 m=39
